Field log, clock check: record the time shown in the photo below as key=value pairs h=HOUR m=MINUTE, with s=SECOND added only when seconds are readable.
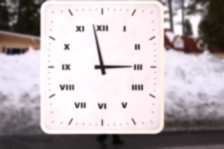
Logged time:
h=2 m=58
